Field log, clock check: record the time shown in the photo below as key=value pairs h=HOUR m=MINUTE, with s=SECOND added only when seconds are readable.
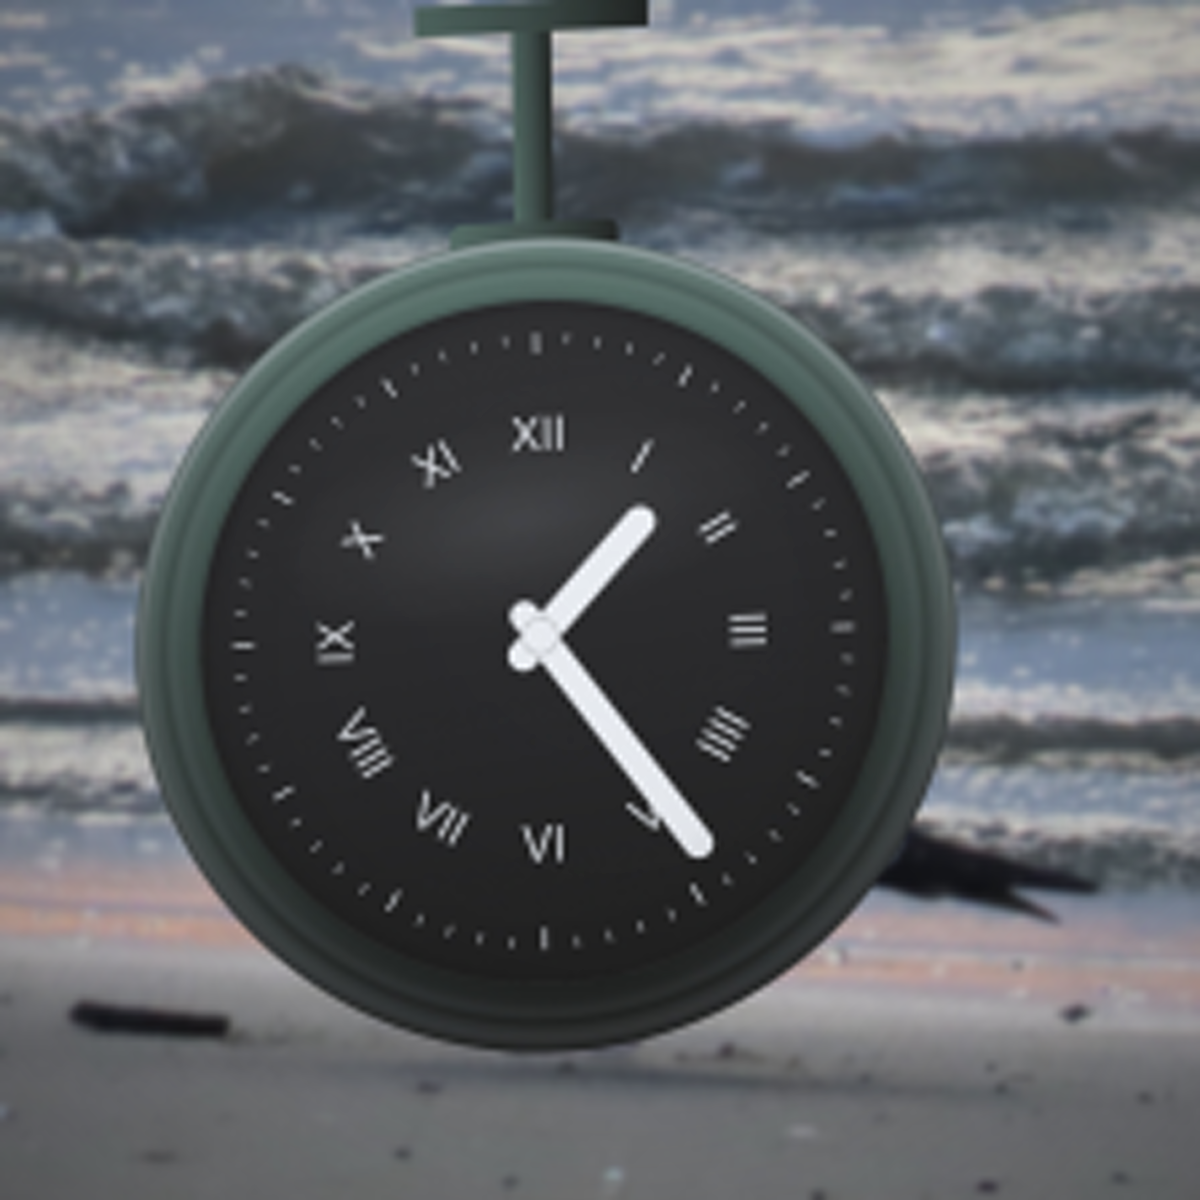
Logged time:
h=1 m=24
